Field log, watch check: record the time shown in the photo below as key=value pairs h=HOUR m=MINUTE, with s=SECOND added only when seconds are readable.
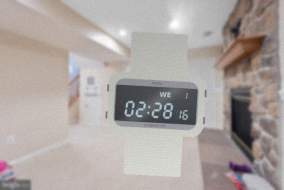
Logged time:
h=2 m=28 s=16
